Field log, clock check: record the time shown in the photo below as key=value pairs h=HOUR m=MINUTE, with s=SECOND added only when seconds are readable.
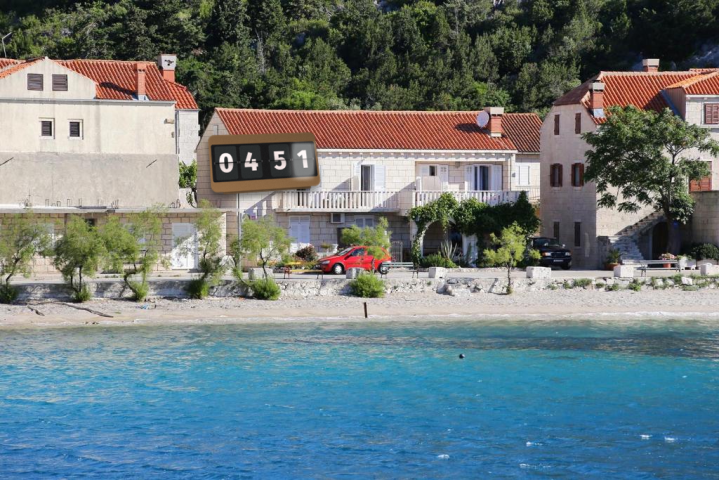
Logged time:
h=4 m=51
